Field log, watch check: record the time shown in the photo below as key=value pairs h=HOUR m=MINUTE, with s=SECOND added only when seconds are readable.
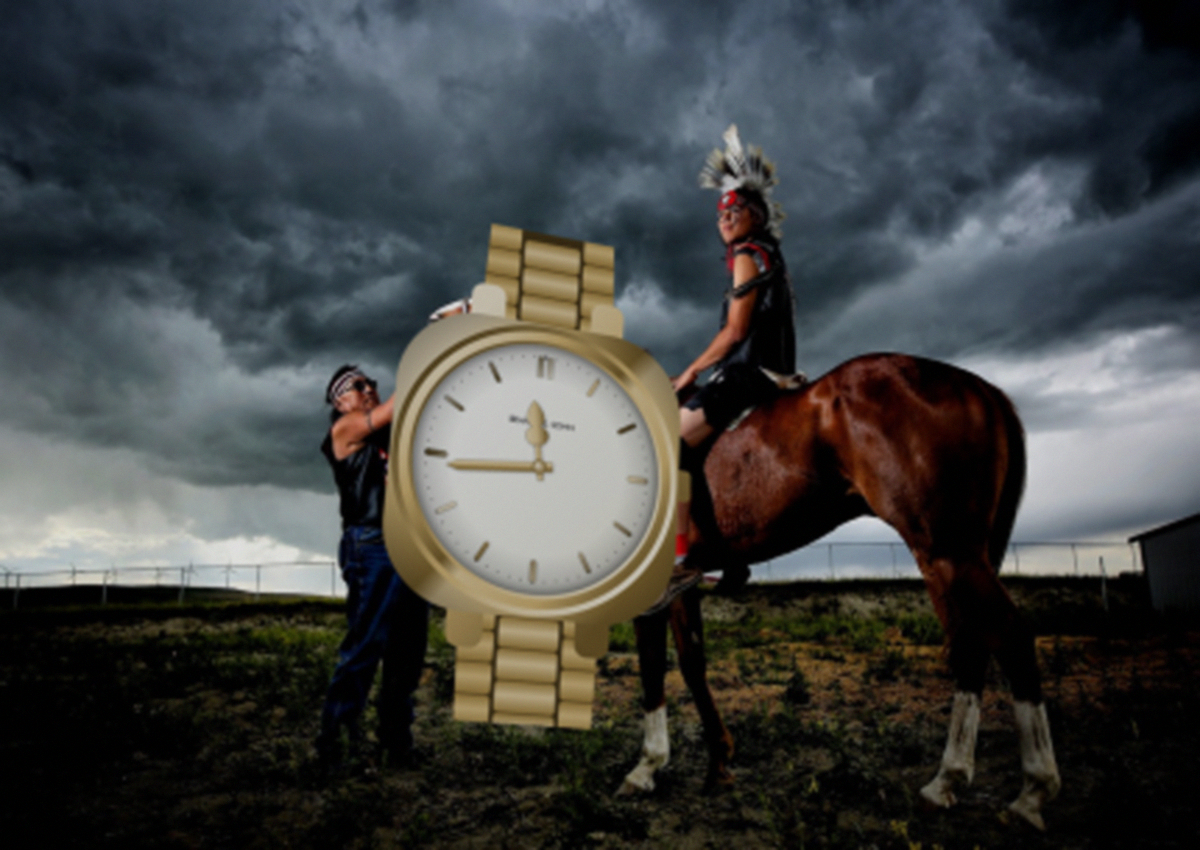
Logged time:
h=11 m=44
